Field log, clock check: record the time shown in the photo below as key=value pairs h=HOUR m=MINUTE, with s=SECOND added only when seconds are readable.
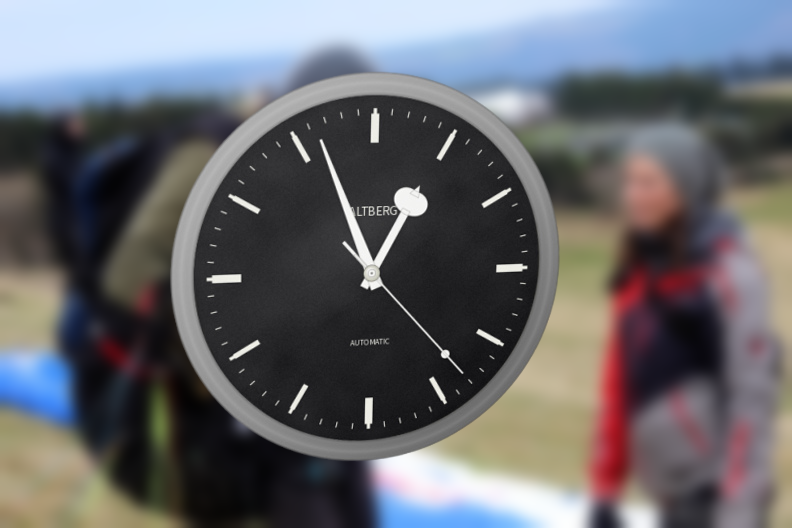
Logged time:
h=12 m=56 s=23
